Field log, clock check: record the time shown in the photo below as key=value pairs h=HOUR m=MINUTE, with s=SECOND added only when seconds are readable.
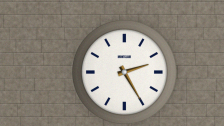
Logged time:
h=2 m=25
